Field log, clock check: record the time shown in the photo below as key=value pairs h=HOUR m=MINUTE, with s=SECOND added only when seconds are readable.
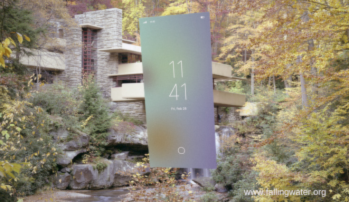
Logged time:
h=11 m=41
